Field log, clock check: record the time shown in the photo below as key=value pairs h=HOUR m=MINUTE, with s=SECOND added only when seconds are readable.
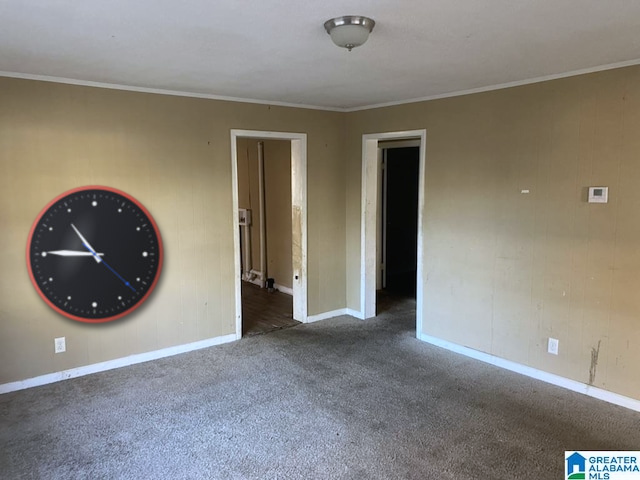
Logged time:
h=10 m=45 s=22
